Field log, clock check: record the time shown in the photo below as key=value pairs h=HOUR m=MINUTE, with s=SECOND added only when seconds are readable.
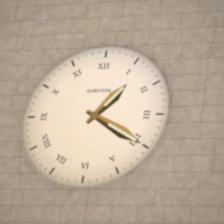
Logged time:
h=1 m=20
